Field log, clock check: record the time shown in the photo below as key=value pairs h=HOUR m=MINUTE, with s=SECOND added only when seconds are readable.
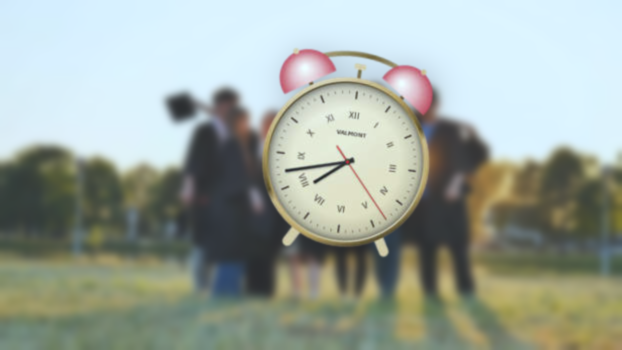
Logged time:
h=7 m=42 s=23
